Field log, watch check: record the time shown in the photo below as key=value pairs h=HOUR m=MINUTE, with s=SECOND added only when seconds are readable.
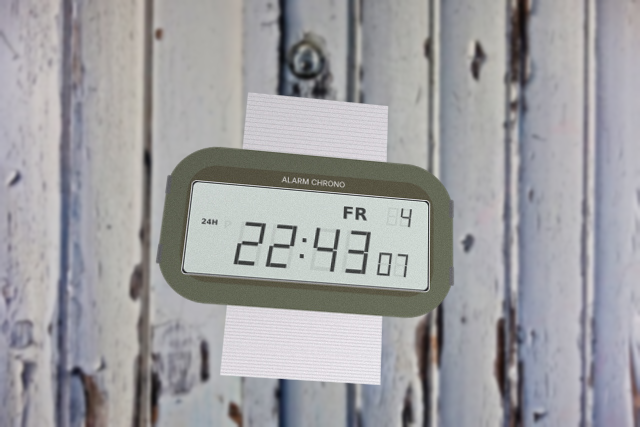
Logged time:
h=22 m=43 s=7
